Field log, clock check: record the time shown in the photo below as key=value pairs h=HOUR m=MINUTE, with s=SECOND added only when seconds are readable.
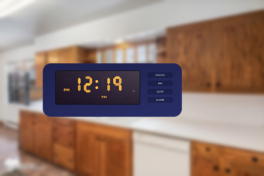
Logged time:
h=12 m=19
